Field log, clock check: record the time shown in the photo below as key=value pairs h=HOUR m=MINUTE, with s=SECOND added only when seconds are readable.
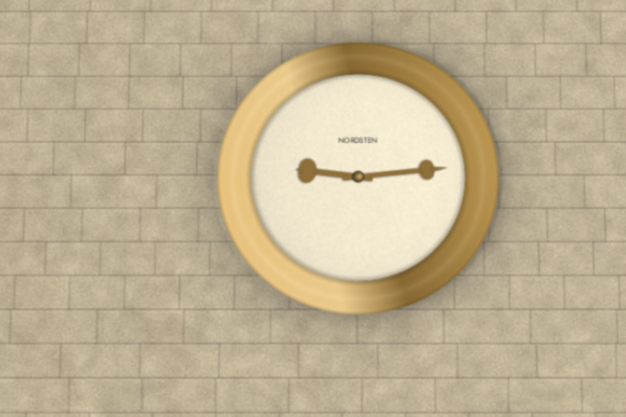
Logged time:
h=9 m=14
